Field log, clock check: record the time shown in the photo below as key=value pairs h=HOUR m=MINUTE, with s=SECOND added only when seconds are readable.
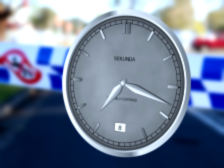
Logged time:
h=7 m=18
